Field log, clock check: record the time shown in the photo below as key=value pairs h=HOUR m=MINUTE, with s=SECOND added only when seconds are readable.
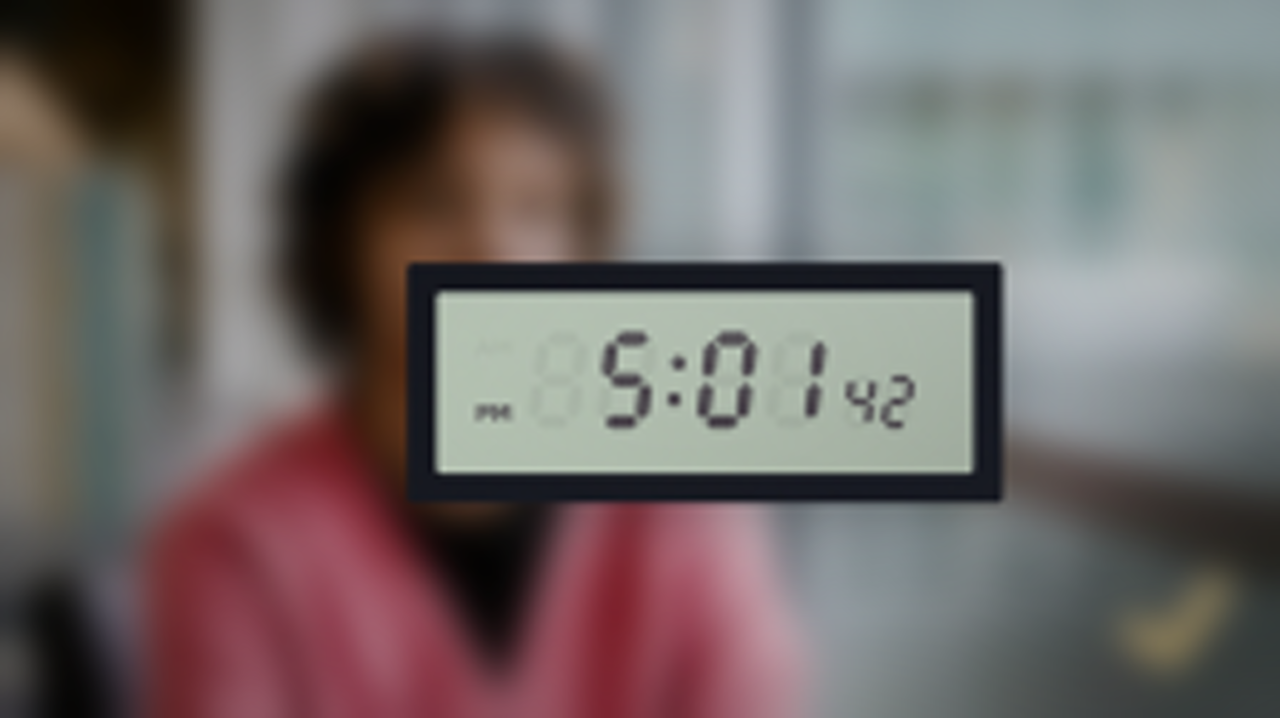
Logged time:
h=5 m=1 s=42
